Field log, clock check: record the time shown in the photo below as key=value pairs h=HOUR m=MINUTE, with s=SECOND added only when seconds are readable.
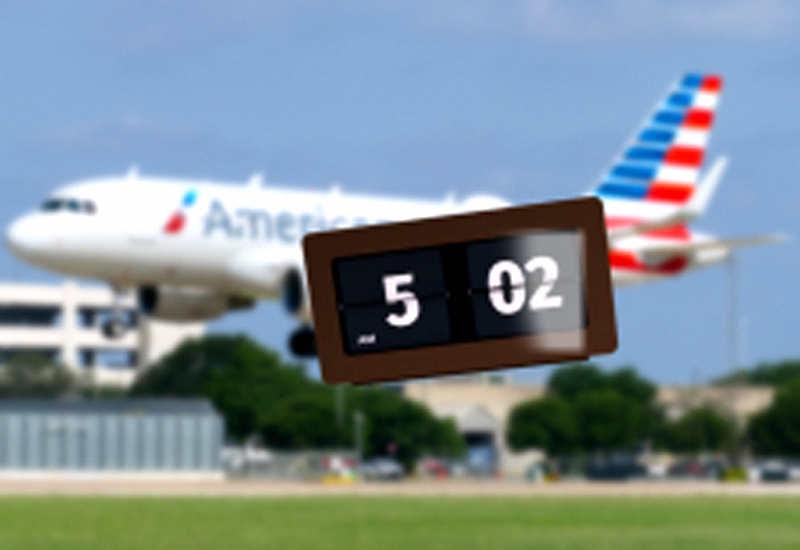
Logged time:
h=5 m=2
